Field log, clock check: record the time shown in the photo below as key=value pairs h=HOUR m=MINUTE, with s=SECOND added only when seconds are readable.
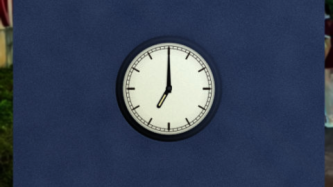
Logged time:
h=7 m=0
